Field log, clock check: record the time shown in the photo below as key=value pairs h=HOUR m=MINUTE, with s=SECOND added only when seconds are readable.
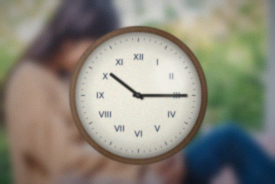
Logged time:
h=10 m=15
